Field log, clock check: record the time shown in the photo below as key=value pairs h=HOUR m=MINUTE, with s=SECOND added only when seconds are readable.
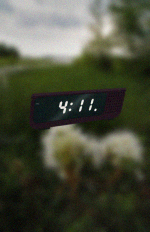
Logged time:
h=4 m=11
